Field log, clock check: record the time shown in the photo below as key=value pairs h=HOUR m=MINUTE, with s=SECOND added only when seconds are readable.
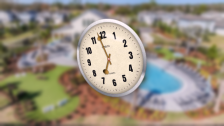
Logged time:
h=6 m=58
